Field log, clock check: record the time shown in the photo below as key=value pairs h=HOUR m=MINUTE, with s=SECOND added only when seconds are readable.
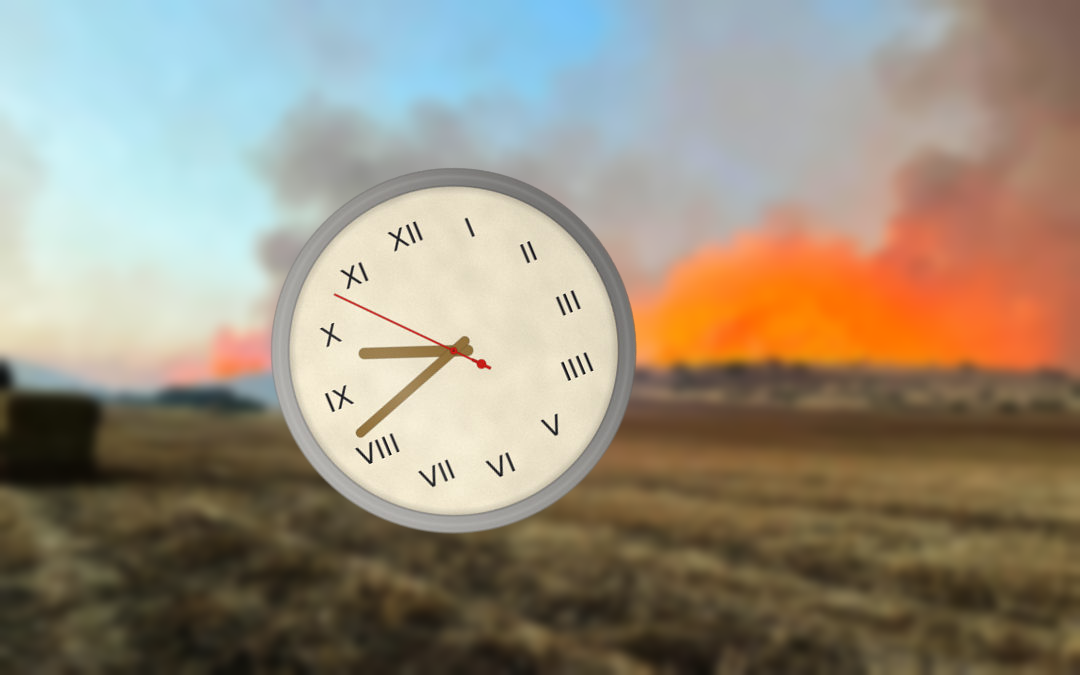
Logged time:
h=9 m=41 s=53
